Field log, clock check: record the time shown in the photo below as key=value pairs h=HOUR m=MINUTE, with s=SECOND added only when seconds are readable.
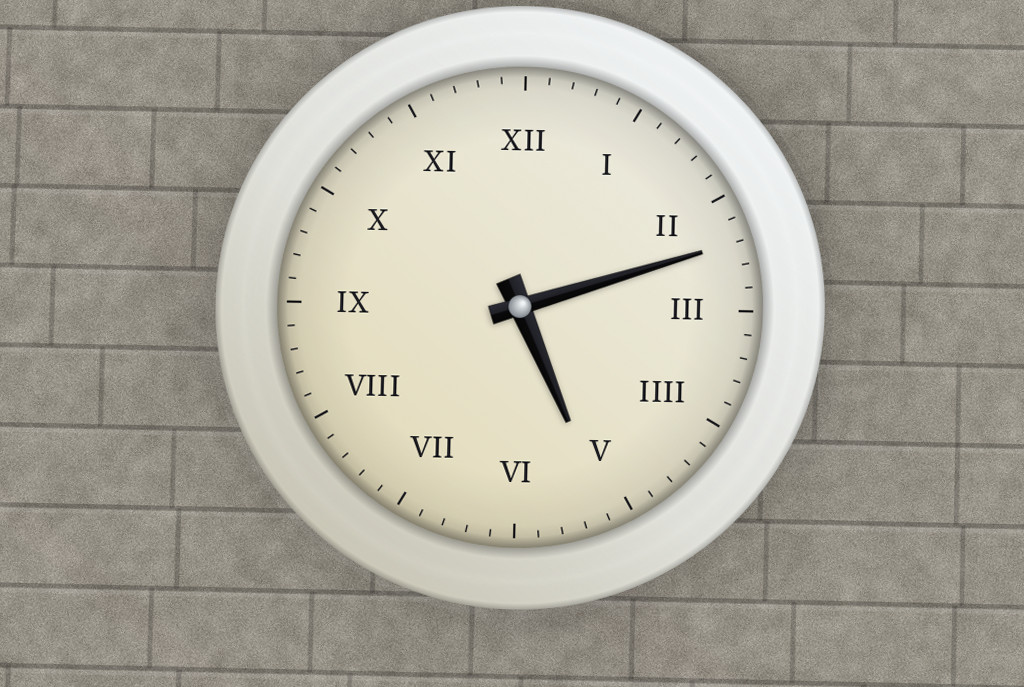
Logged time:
h=5 m=12
